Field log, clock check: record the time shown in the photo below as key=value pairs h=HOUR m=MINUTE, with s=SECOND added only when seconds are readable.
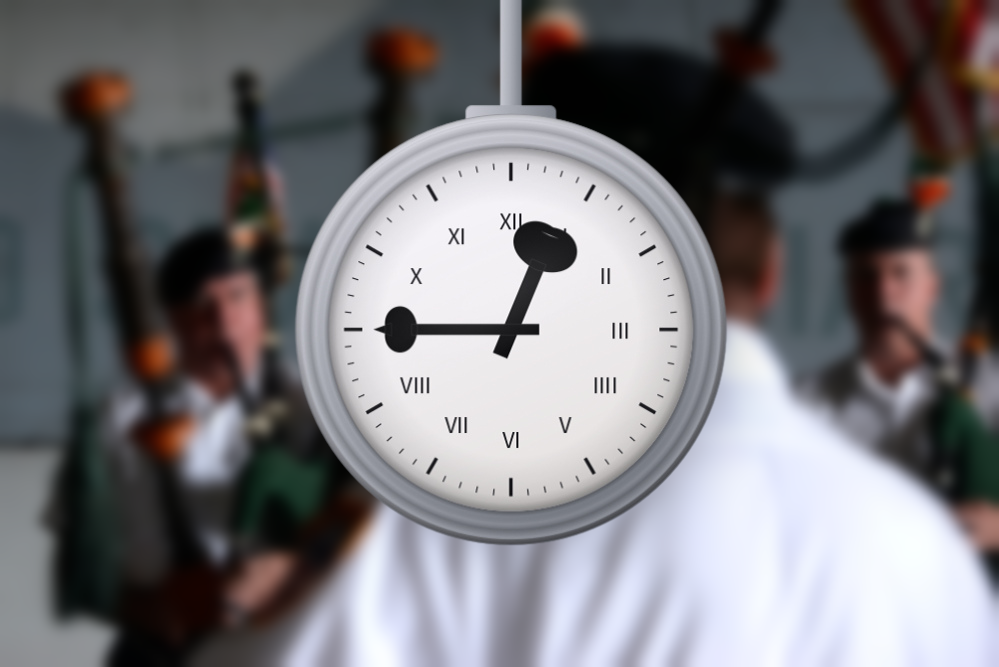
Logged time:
h=12 m=45
